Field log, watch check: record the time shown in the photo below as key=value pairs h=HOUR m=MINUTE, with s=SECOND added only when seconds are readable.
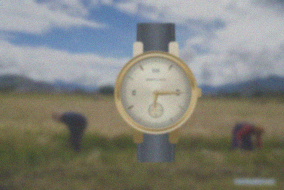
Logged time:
h=6 m=15
